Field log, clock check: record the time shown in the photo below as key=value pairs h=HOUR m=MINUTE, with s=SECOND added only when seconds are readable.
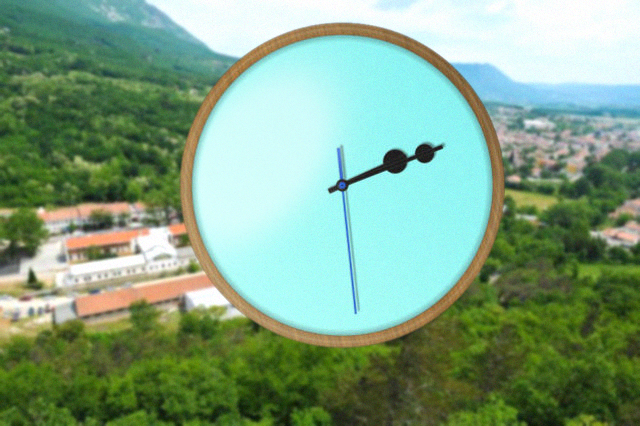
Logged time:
h=2 m=11 s=29
